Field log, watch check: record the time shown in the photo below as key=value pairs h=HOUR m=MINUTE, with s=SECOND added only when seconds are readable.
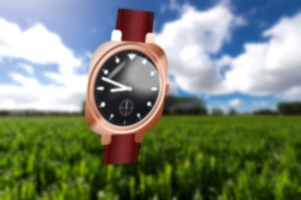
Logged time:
h=8 m=48
